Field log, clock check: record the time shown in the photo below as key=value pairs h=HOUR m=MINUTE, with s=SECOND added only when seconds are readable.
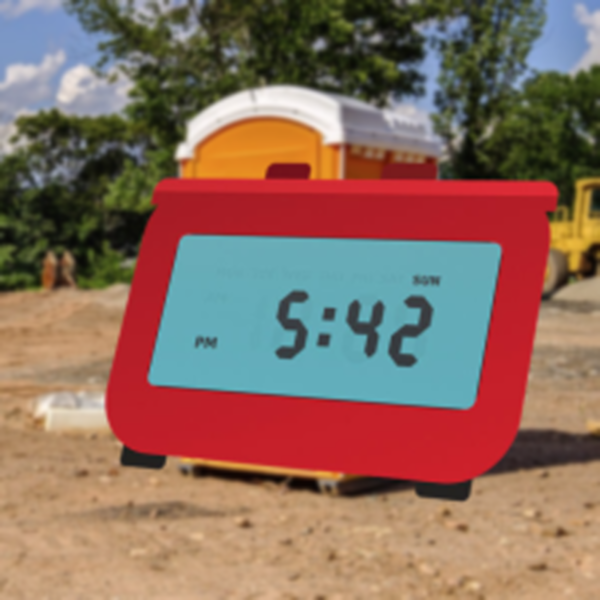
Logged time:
h=5 m=42
